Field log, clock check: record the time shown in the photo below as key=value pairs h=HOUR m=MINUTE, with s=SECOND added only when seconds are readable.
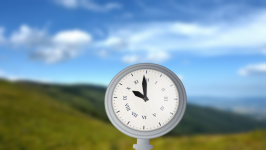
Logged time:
h=9 m=59
